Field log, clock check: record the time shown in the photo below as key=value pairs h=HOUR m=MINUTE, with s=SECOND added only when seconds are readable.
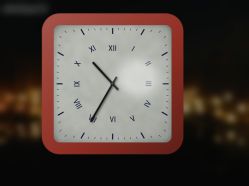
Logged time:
h=10 m=35
